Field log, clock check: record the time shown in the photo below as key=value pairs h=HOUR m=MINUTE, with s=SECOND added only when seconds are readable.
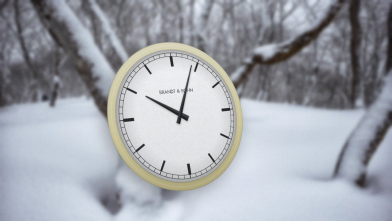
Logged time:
h=10 m=4
